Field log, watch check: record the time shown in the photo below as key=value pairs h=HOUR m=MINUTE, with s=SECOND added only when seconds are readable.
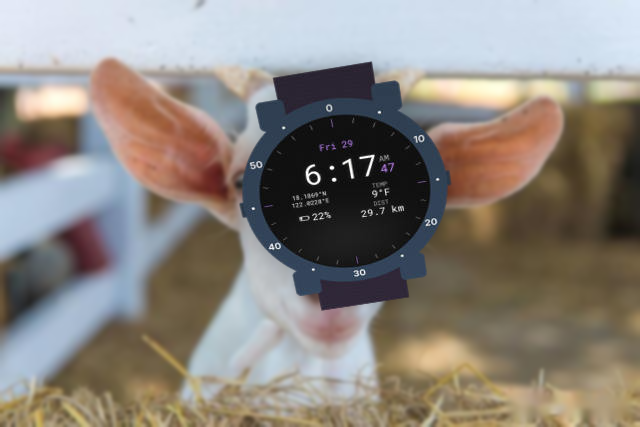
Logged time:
h=6 m=17 s=47
